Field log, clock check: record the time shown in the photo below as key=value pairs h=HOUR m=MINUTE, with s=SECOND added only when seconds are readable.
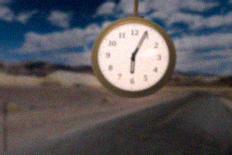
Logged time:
h=6 m=4
